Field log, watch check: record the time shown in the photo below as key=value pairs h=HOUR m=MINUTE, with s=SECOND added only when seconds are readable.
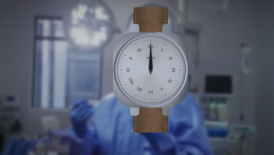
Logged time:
h=12 m=0
